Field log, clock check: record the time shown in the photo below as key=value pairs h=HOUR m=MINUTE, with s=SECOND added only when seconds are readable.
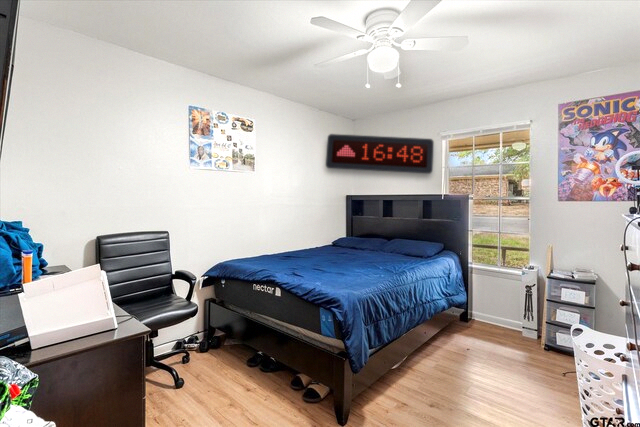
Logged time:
h=16 m=48
